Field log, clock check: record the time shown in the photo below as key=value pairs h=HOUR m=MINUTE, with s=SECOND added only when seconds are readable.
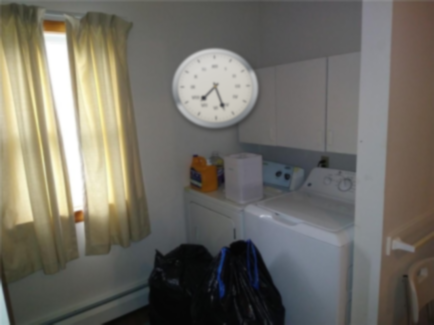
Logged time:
h=7 m=27
